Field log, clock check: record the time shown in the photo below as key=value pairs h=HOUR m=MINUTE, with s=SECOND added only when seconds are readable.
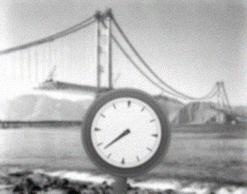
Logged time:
h=7 m=38
